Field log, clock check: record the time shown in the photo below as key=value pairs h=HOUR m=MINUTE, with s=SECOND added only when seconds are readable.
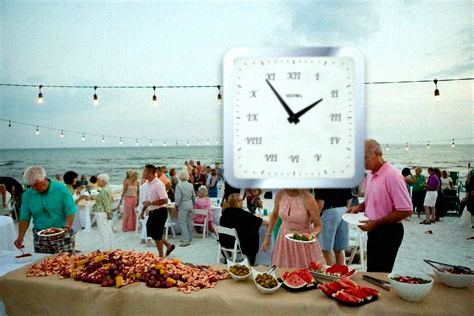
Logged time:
h=1 m=54
